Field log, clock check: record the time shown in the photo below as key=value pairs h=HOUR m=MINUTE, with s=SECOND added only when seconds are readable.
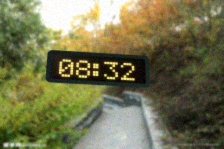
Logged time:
h=8 m=32
